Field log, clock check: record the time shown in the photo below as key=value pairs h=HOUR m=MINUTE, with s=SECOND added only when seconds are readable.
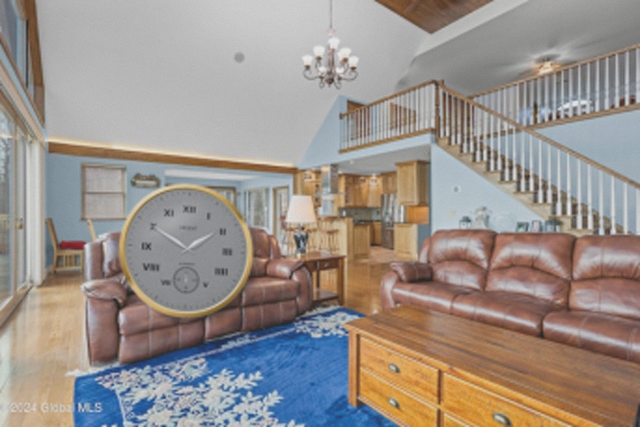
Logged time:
h=1 m=50
